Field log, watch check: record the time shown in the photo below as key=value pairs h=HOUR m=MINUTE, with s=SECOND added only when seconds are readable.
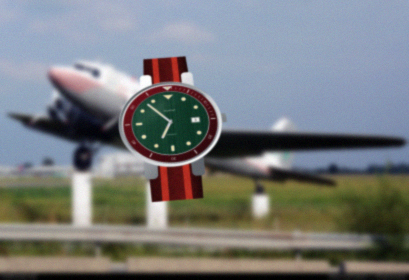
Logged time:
h=6 m=53
